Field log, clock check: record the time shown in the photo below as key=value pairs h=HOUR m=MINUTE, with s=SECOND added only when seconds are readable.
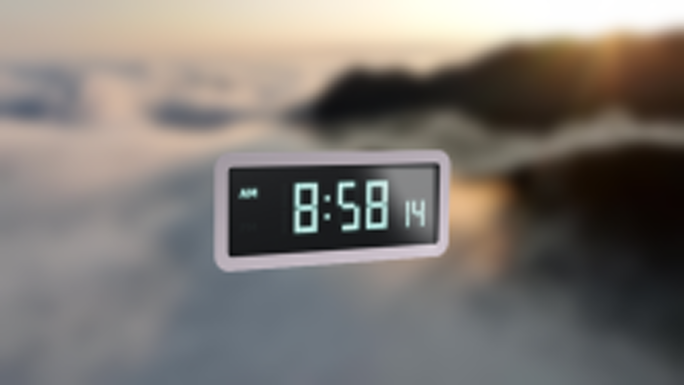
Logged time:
h=8 m=58 s=14
